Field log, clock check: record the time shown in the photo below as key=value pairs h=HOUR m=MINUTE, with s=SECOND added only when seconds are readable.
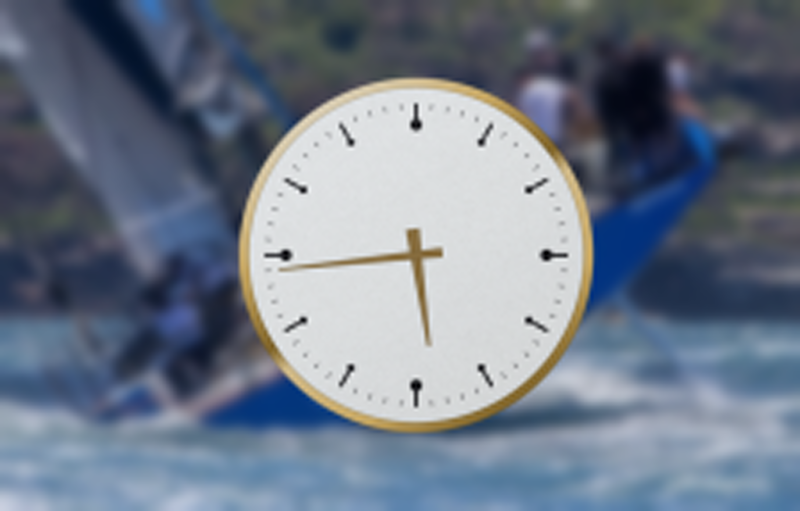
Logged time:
h=5 m=44
